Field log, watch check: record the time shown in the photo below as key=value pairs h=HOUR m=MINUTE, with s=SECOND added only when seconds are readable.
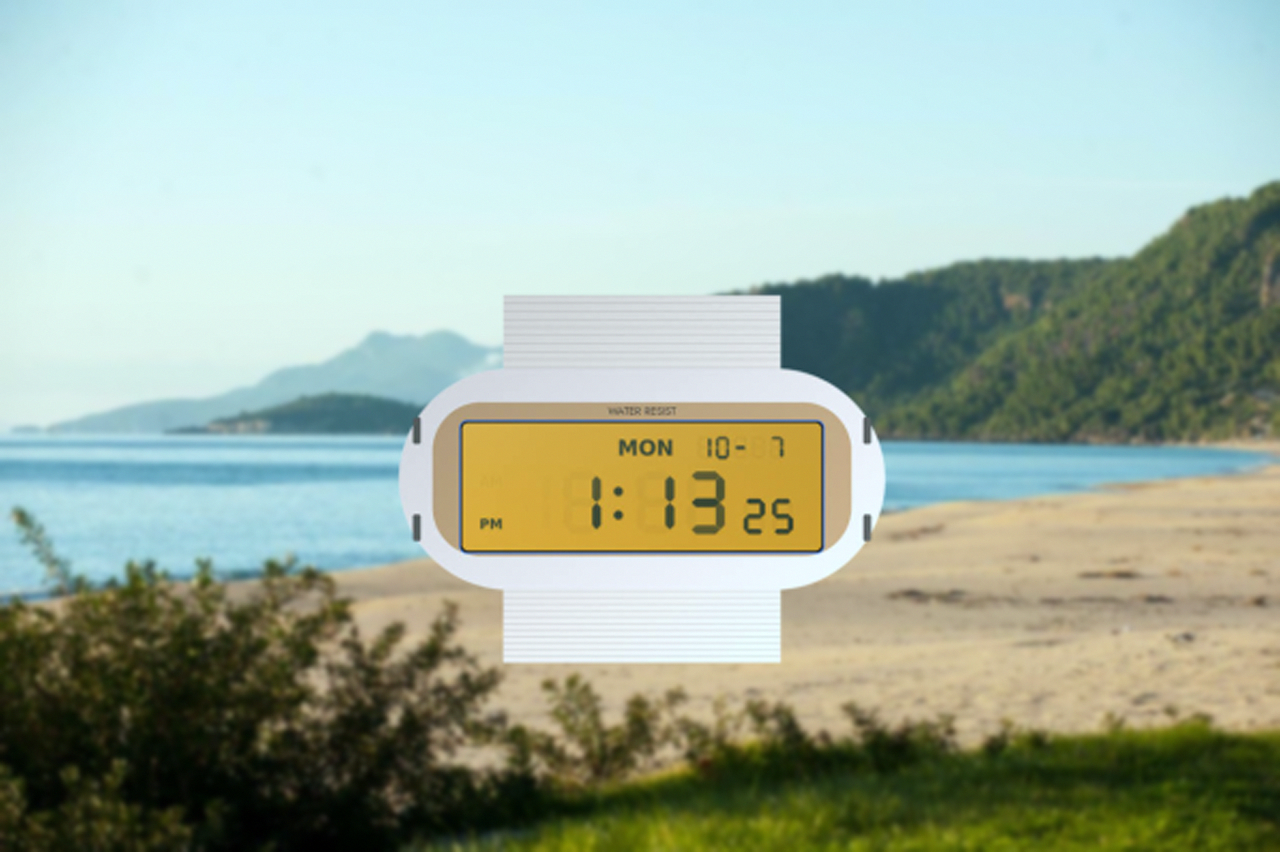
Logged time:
h=1 m=13 s=25
